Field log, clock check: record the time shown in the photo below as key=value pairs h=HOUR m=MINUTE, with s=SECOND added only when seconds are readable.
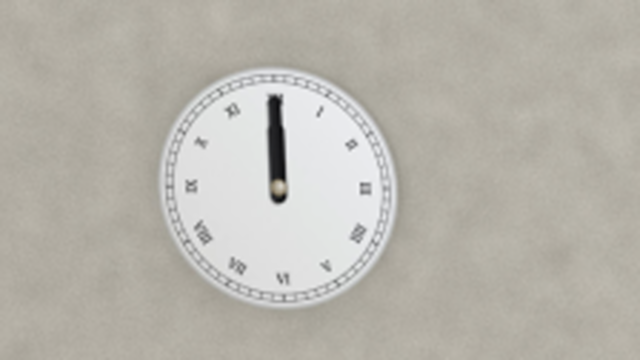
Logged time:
h=12 m=0
